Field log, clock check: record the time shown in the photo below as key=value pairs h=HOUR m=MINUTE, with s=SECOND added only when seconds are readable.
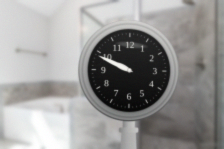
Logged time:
h=9 m=49
